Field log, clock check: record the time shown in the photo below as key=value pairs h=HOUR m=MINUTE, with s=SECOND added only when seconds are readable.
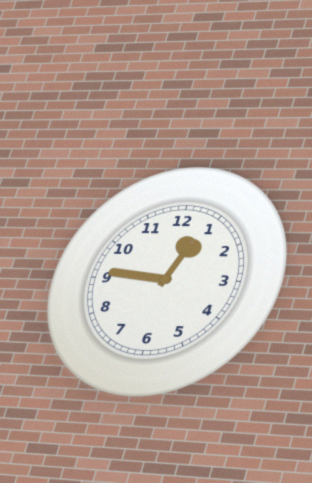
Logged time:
h=12 m=46
